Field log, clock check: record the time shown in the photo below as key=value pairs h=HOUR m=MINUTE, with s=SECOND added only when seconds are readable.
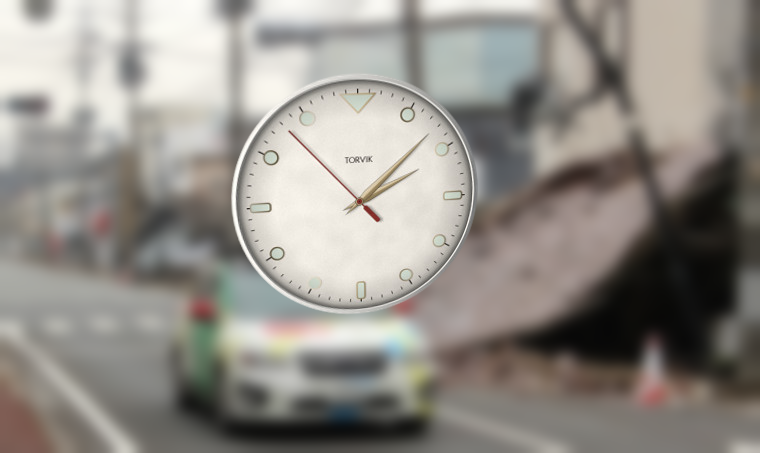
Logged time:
h=2 m=7 s=53
